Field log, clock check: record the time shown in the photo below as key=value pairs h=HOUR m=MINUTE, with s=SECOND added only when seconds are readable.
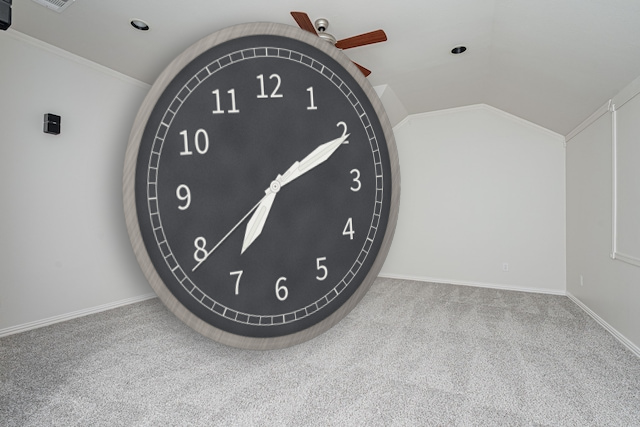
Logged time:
h=7 m=10 s=39
